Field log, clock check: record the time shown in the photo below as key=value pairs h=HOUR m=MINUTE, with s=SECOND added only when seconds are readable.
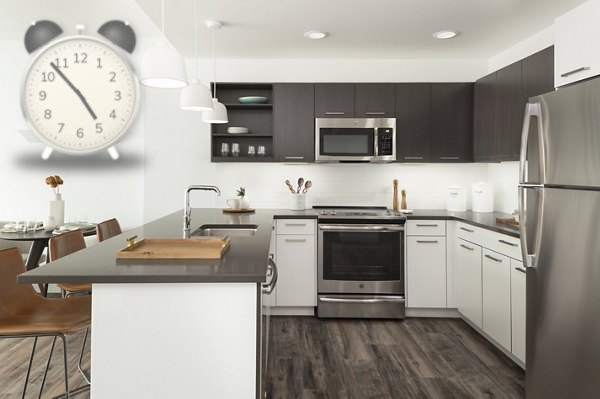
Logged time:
h=4 m=53
